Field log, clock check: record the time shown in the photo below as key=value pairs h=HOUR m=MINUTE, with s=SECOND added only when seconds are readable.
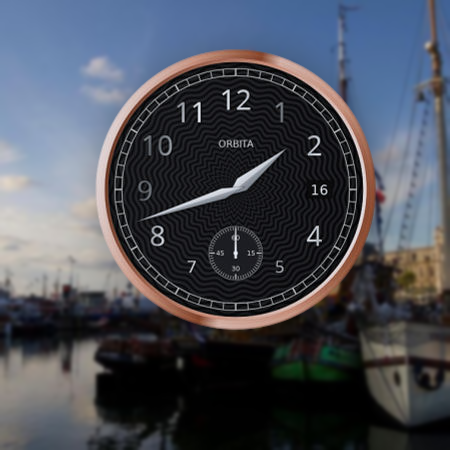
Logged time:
h=1 m=42
